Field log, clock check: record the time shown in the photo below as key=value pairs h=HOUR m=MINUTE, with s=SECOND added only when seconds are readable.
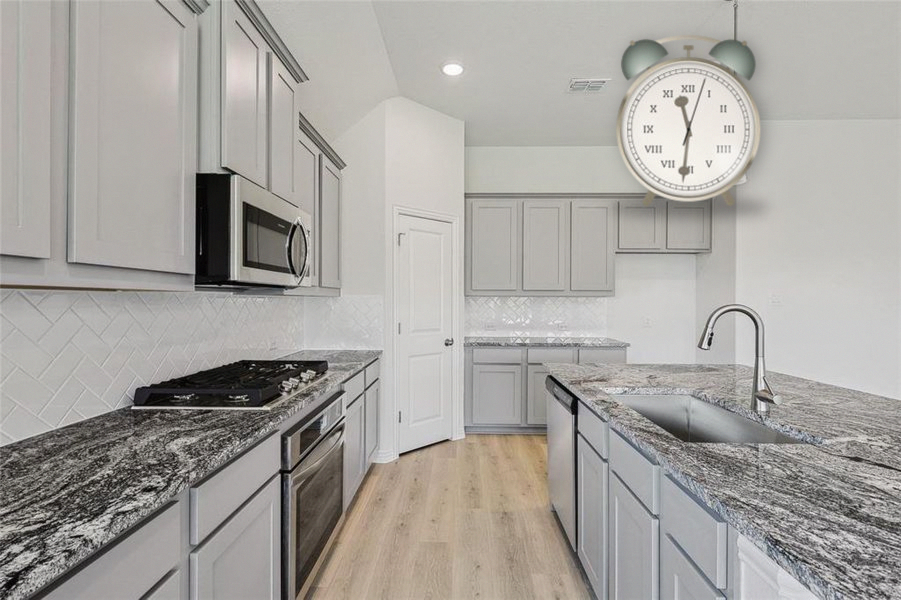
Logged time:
h=11 m=31 s=3
